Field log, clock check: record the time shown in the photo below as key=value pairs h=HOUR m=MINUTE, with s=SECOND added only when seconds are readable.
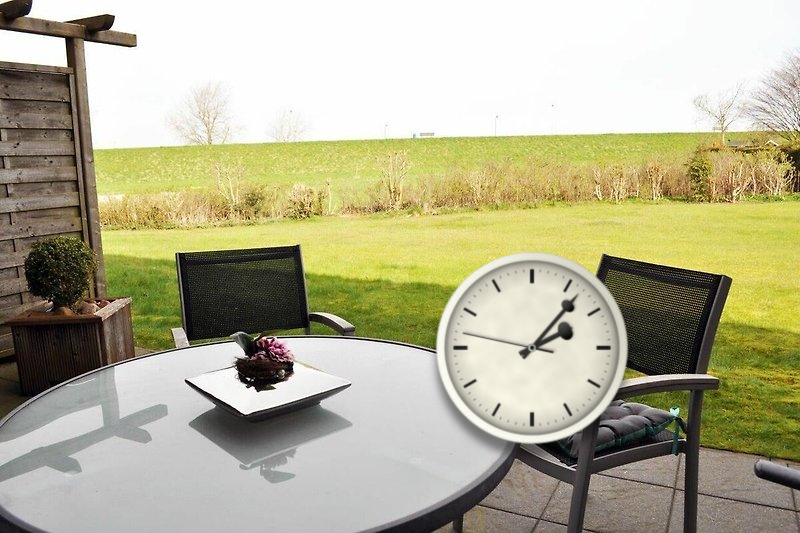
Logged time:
h=2 m=6 s=47
